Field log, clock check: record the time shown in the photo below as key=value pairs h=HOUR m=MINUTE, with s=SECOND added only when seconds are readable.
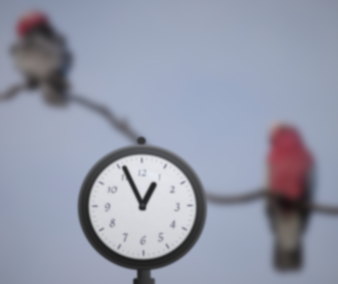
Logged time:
h=12 m=56
